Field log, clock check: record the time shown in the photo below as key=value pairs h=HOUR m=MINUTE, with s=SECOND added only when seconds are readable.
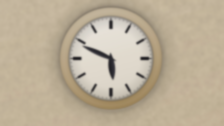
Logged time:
h=5 m=49
